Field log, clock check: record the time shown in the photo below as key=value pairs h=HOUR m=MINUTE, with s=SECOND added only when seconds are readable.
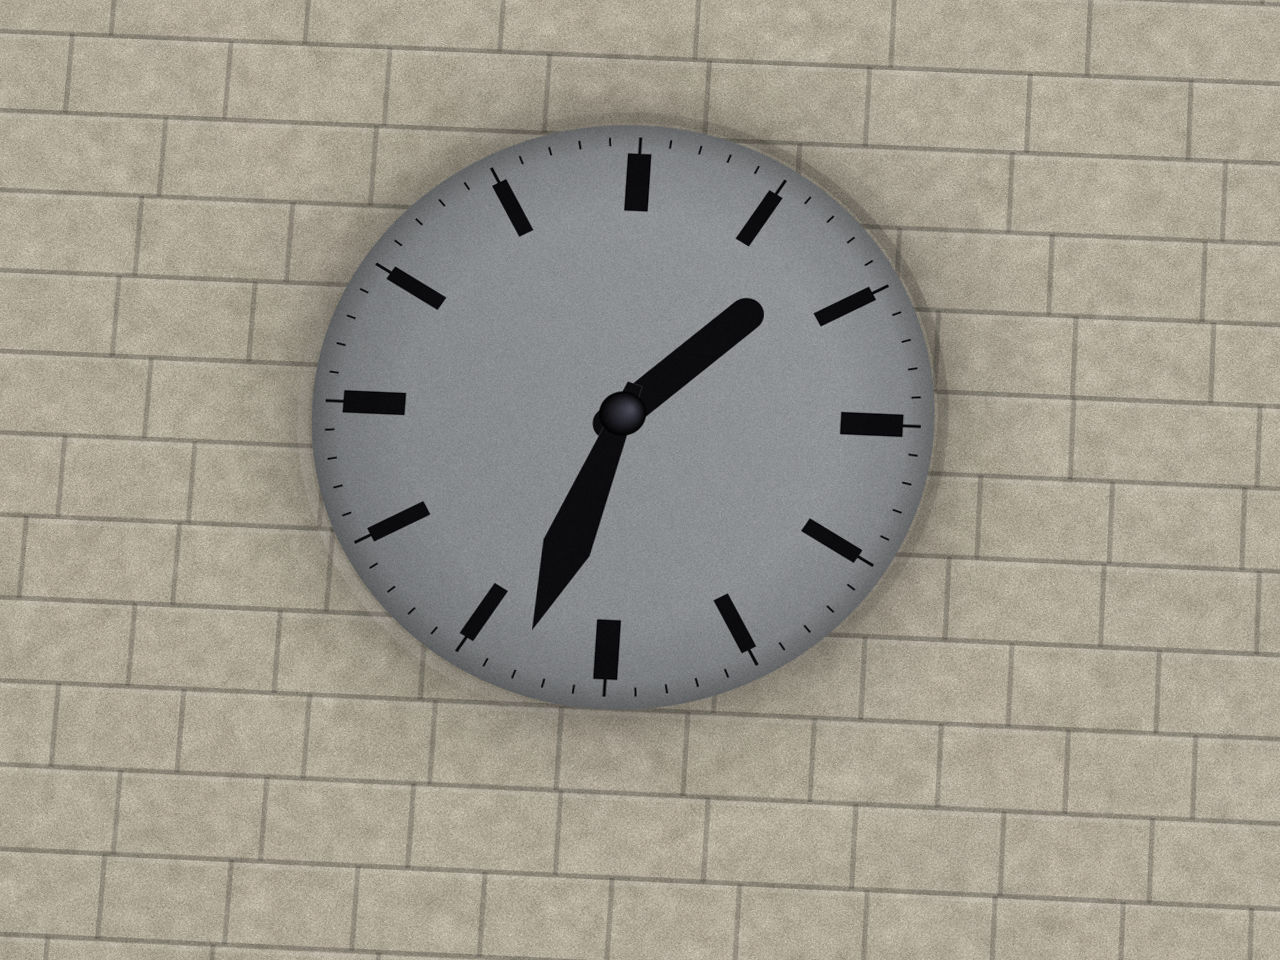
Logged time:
h=1 m=33
